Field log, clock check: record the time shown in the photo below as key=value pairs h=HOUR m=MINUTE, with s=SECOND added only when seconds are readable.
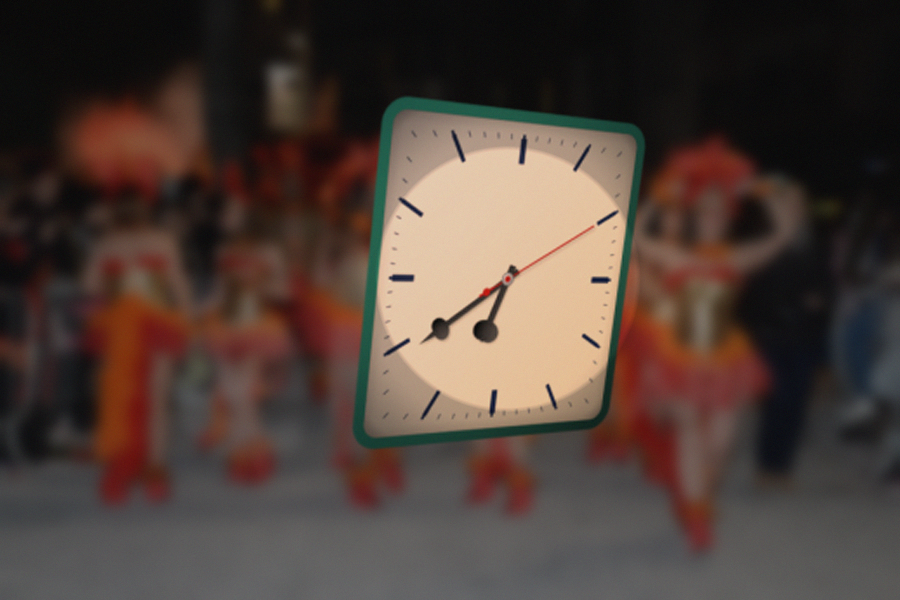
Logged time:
h=6 m=39 s=10
